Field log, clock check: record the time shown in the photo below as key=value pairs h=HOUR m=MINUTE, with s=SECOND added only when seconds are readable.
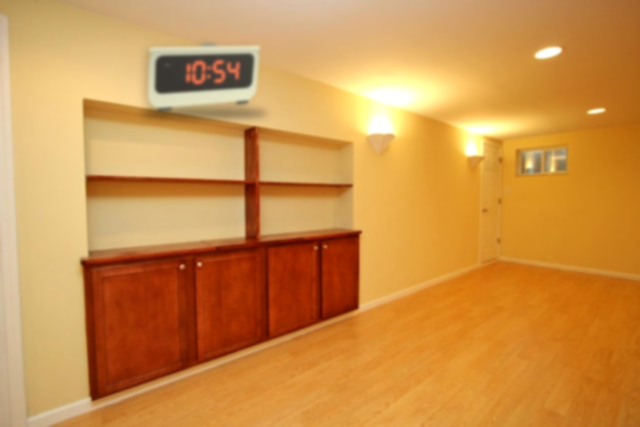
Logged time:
h=10 m=54
